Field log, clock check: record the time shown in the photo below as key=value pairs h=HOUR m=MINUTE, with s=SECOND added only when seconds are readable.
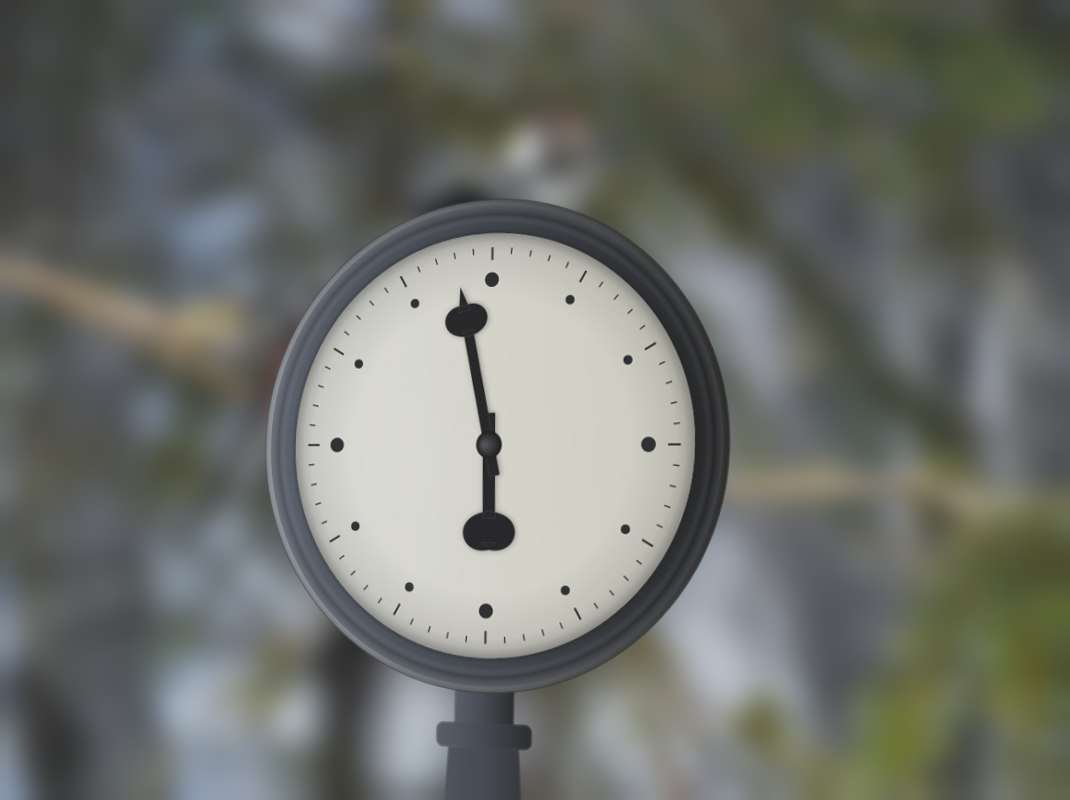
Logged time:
h=5 m=58
